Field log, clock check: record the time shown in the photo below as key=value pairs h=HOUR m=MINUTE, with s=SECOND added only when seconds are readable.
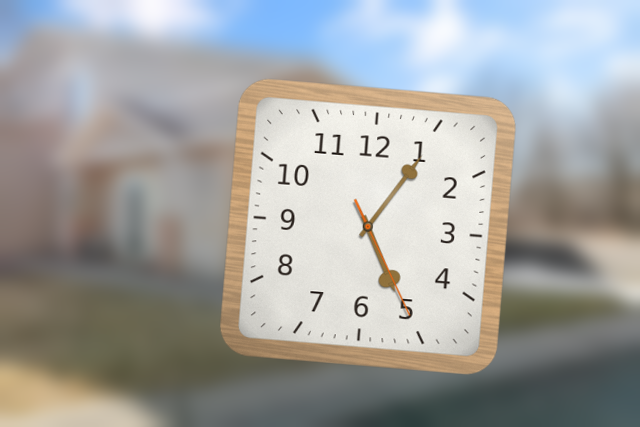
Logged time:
h=5 m=5 s=25
